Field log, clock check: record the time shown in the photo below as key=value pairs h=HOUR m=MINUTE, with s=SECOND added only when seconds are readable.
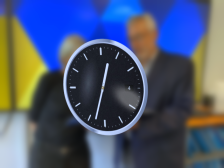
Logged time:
h=12 m=33
